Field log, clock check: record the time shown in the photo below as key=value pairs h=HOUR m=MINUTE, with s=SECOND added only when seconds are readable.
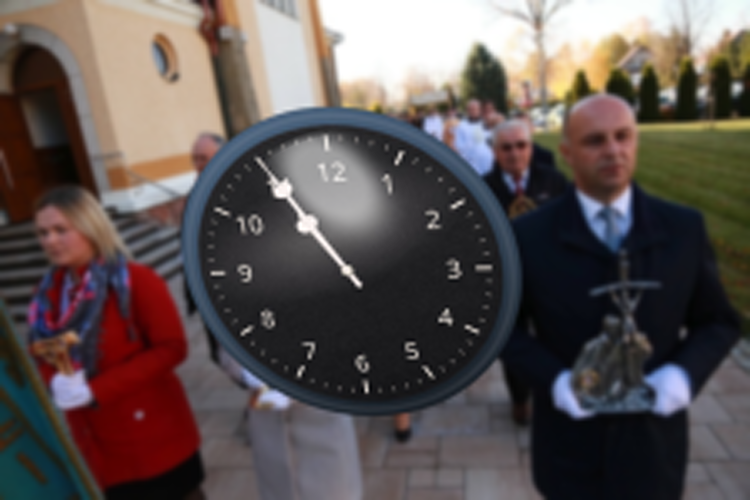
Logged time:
h=10 m=55
